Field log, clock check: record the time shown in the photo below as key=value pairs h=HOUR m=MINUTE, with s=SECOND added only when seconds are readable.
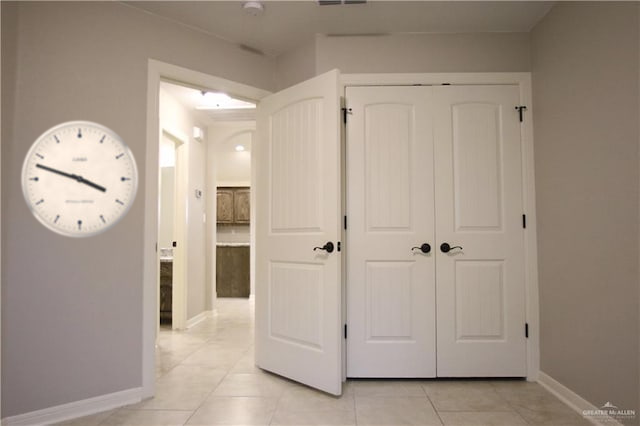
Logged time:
h=3 m=48
